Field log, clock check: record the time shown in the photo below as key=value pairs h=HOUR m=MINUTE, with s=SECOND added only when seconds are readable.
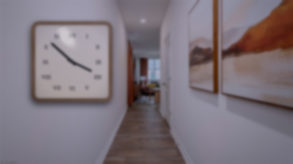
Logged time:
h=3 m=52
